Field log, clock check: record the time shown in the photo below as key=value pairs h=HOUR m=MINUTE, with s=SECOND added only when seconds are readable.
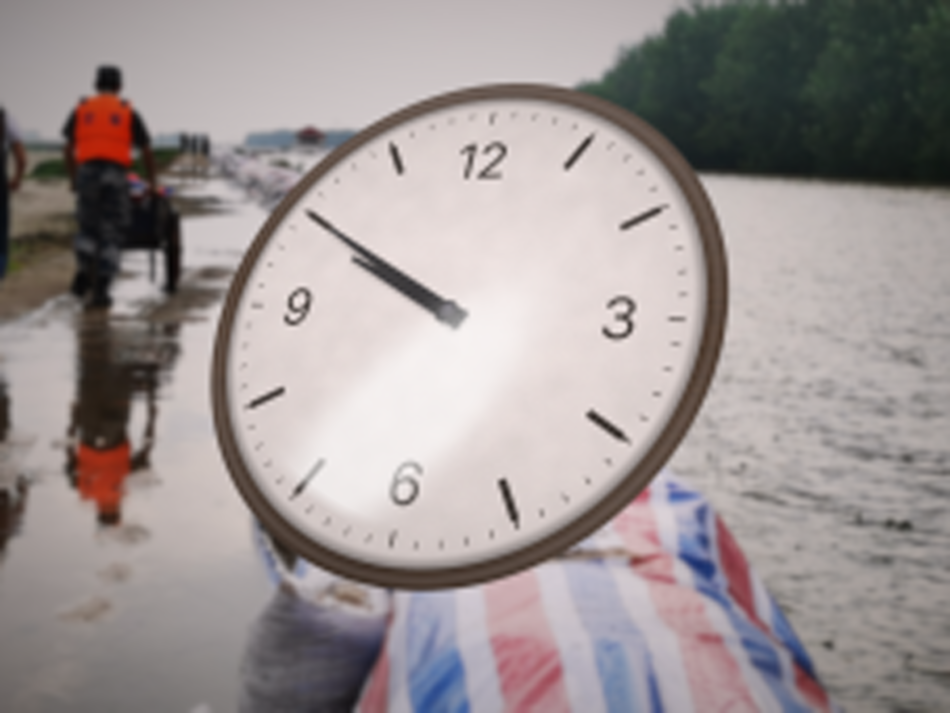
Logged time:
h=9 m=50
